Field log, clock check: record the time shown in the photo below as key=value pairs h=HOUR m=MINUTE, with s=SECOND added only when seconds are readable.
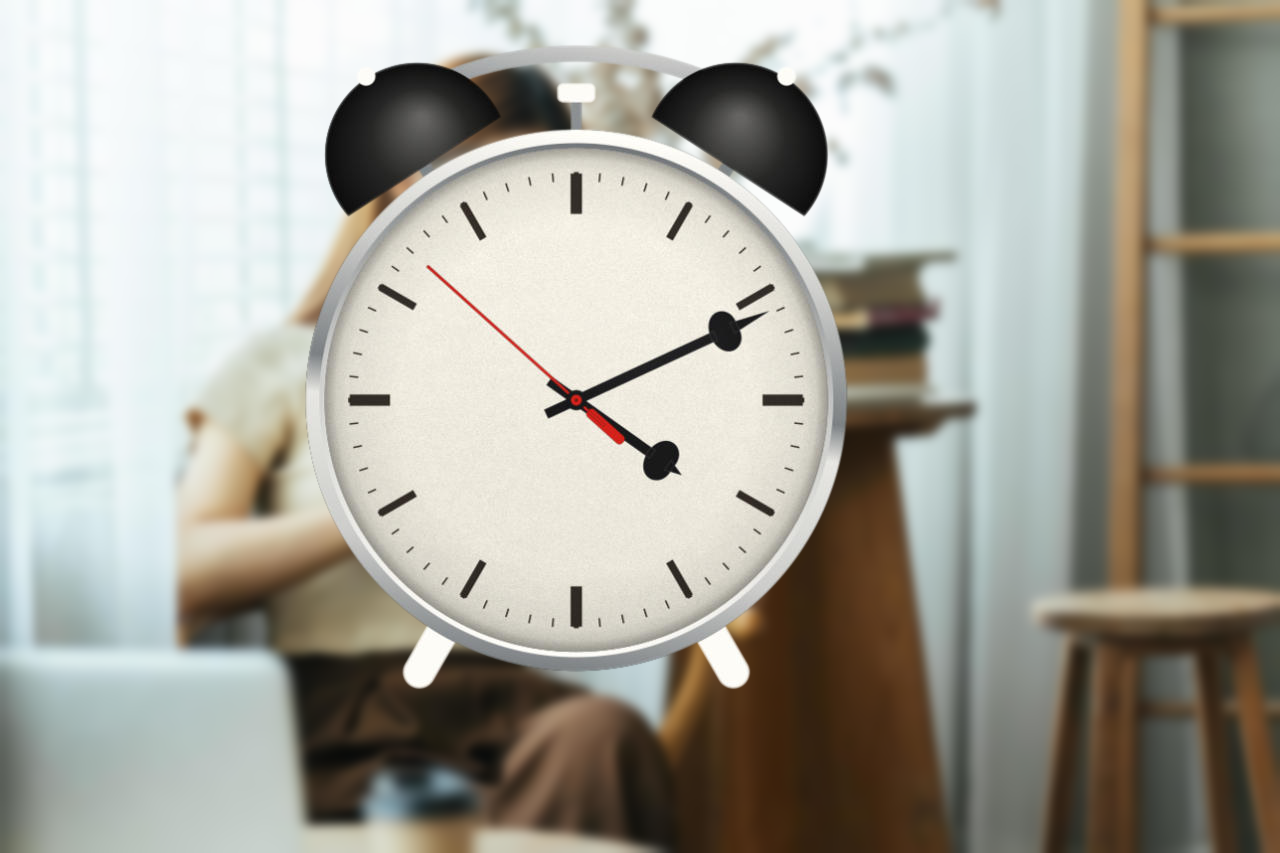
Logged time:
h=4 m=10 s=52
